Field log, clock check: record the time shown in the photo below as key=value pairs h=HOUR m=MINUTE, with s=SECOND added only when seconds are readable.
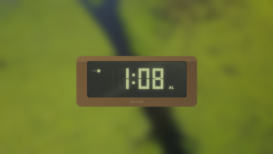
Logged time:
h=1 m=8
